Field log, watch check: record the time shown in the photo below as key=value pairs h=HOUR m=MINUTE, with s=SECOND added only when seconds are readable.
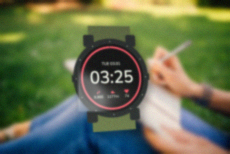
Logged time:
h=3 m=25
